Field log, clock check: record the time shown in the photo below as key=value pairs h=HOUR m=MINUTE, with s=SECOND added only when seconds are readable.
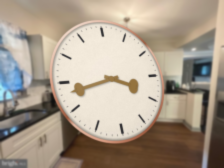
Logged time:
h=3 m=43
